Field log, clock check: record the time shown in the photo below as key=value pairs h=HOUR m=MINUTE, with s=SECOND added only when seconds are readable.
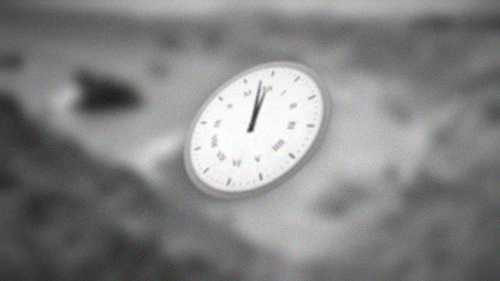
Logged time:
h=11 m=58
